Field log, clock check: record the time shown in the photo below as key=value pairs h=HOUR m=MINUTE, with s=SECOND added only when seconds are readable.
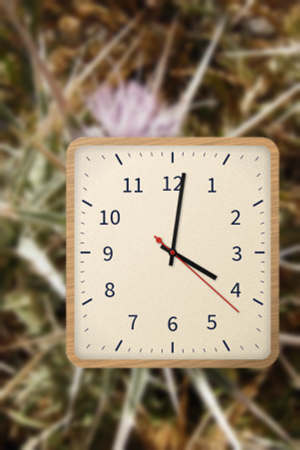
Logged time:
h=4 m=1 s=22
